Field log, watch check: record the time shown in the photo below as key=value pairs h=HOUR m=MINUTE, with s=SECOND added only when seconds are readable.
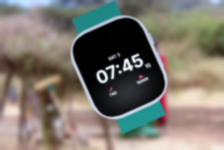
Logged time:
h=7 m=45
